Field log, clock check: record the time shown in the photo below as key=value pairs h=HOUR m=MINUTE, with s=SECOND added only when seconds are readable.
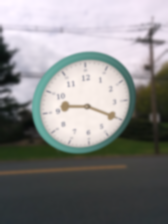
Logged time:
h=9 m=20
